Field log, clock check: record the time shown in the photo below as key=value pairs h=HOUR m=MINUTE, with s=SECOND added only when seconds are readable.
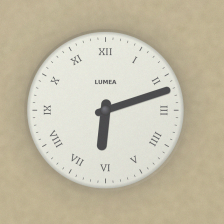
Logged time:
h=6 m=12
